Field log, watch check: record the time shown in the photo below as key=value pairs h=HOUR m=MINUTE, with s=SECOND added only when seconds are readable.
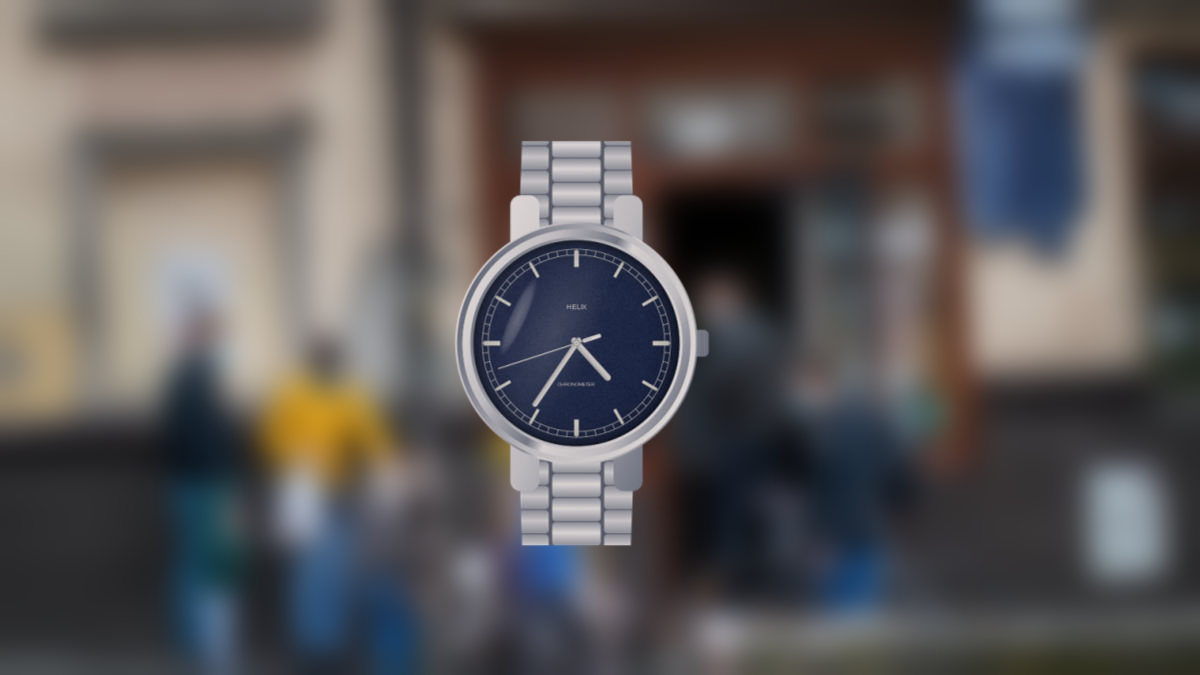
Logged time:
h=4 m=35 s=42
